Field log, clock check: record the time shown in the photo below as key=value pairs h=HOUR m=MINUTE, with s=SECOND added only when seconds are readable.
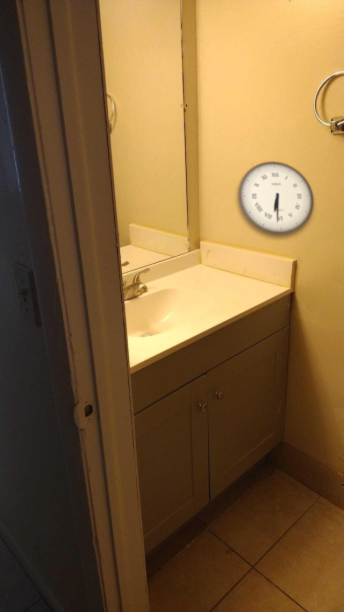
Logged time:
h=6 m=31
